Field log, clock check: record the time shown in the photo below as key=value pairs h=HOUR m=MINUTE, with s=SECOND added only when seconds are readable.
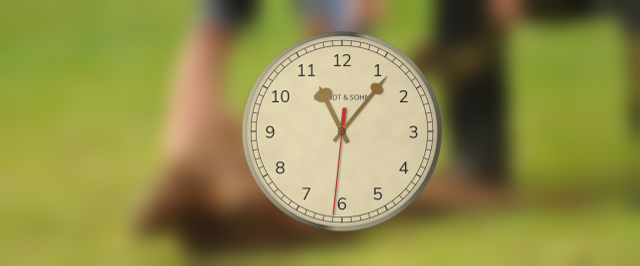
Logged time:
h=11 m=6 s=31
